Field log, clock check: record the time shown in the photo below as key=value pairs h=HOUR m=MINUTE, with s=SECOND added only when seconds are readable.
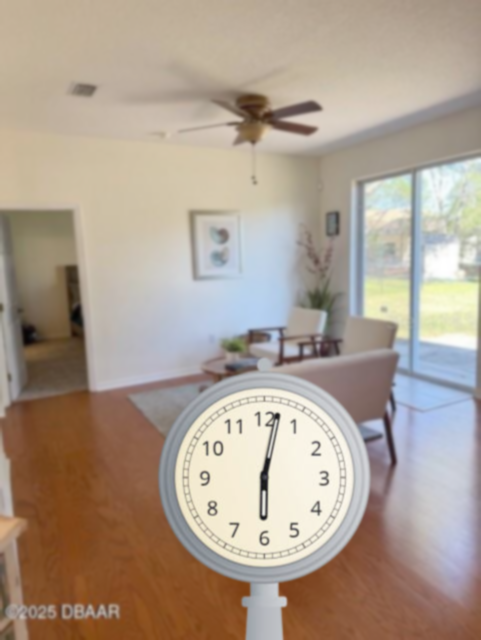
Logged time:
h=6 m=2
